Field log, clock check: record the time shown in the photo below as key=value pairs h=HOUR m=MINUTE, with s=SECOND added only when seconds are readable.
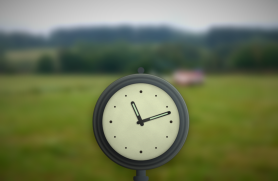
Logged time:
h=11 m=12
